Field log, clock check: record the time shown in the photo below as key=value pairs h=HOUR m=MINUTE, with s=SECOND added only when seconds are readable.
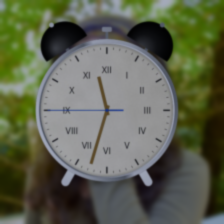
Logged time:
h=11 m=32 s=45
